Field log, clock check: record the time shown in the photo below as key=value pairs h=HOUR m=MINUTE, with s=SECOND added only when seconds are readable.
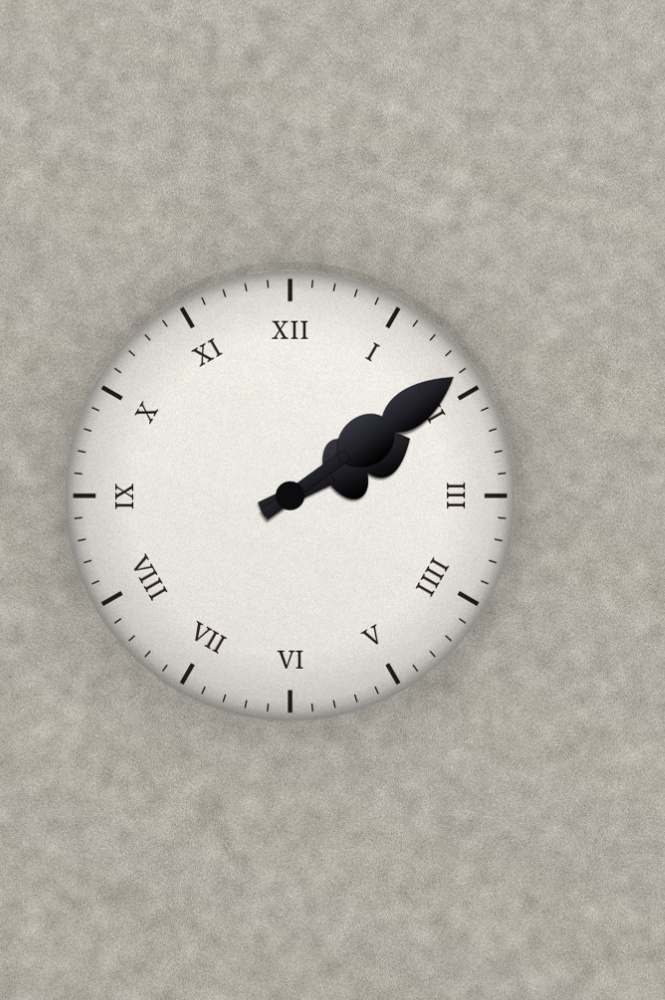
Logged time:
h=2 m=9
